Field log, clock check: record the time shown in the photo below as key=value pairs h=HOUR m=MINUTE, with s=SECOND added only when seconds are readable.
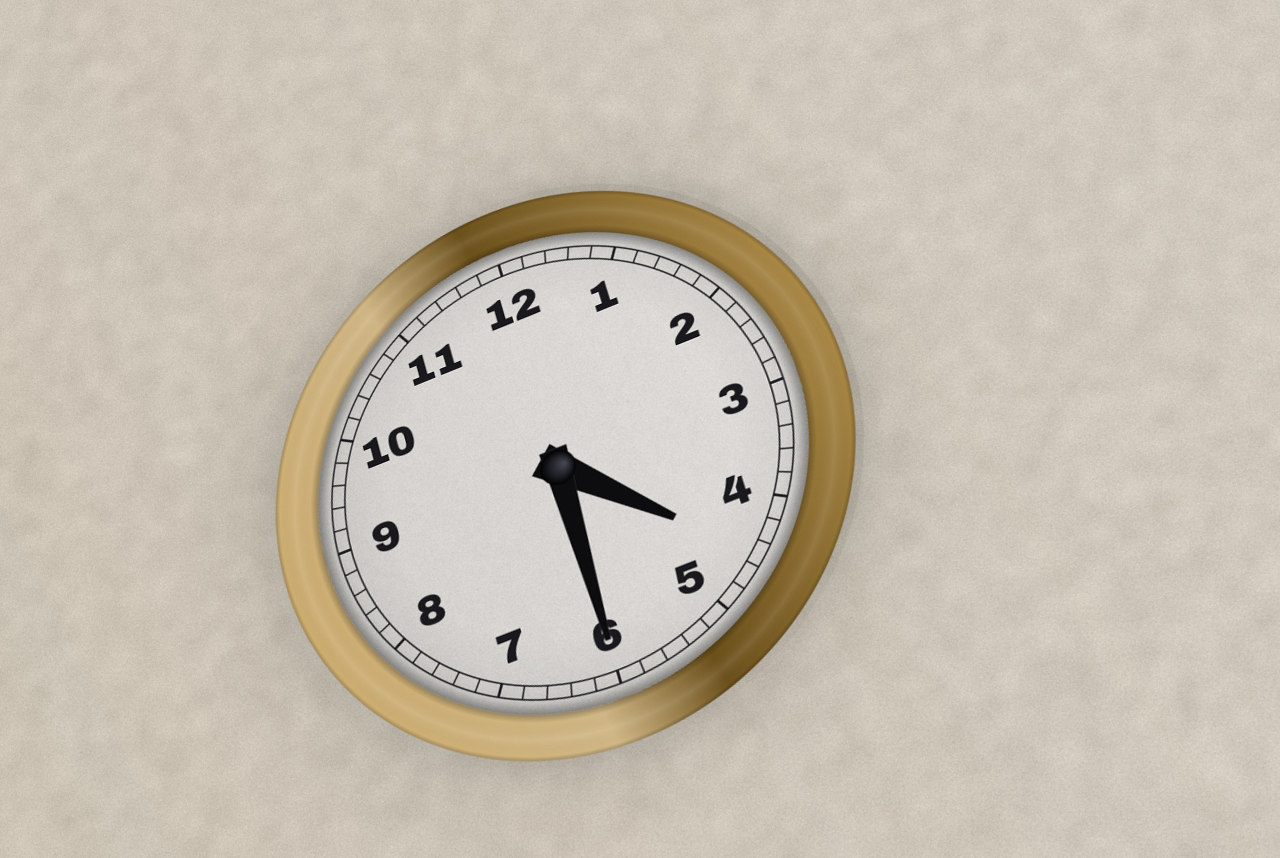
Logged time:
h=4 m=30
